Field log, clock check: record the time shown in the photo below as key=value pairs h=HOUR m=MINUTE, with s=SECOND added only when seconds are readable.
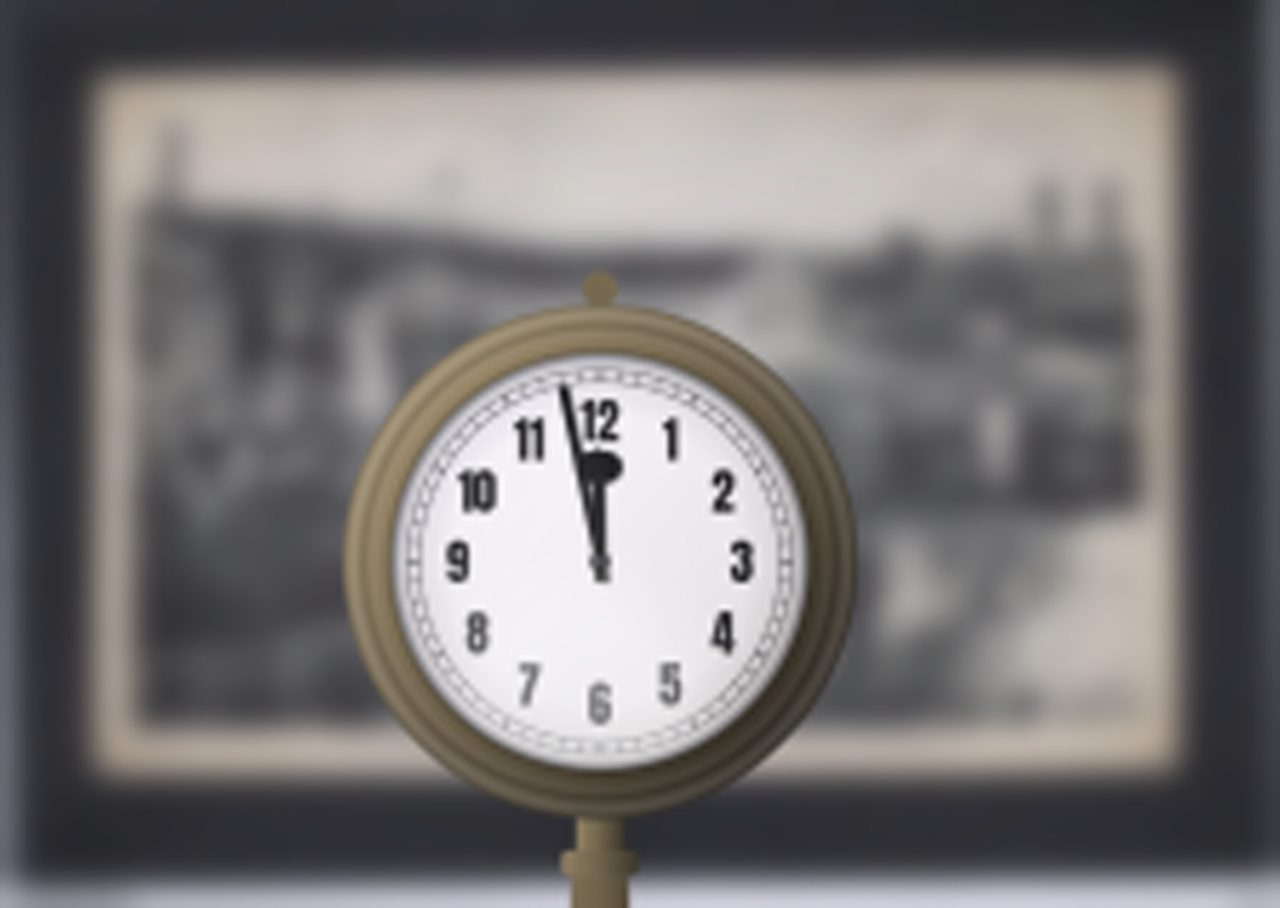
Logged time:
h=11 m=58
